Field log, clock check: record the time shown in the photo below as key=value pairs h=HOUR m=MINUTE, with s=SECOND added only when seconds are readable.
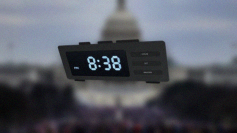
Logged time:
h=8 m=38
